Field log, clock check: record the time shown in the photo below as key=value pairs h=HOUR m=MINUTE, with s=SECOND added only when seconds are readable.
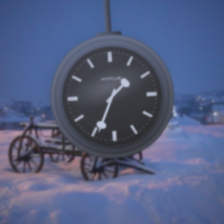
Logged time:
h=1 m=34
